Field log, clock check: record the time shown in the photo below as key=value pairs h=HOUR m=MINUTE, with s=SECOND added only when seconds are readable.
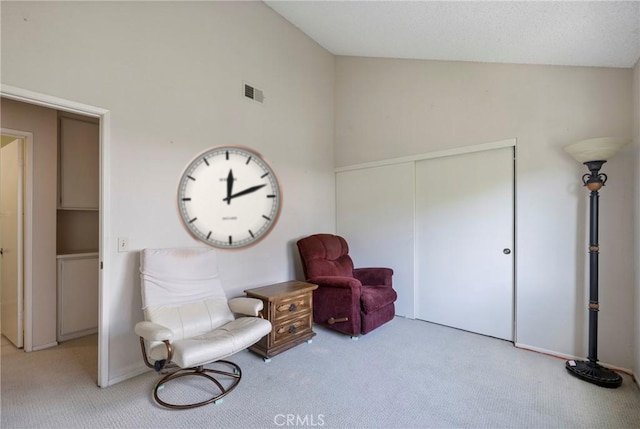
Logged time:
h=12 m=12
